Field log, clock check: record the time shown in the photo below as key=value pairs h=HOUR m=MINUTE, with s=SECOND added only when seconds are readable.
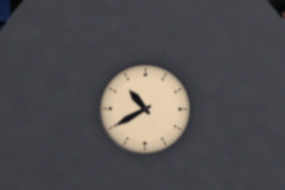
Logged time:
h=10 m=40
